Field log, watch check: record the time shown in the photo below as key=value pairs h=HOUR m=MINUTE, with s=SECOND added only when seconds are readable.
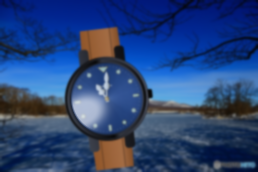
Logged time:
h=11 m=1
